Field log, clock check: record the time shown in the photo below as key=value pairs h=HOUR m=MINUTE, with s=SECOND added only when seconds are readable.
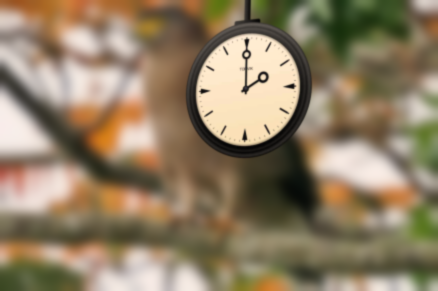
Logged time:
h=2 m=0
